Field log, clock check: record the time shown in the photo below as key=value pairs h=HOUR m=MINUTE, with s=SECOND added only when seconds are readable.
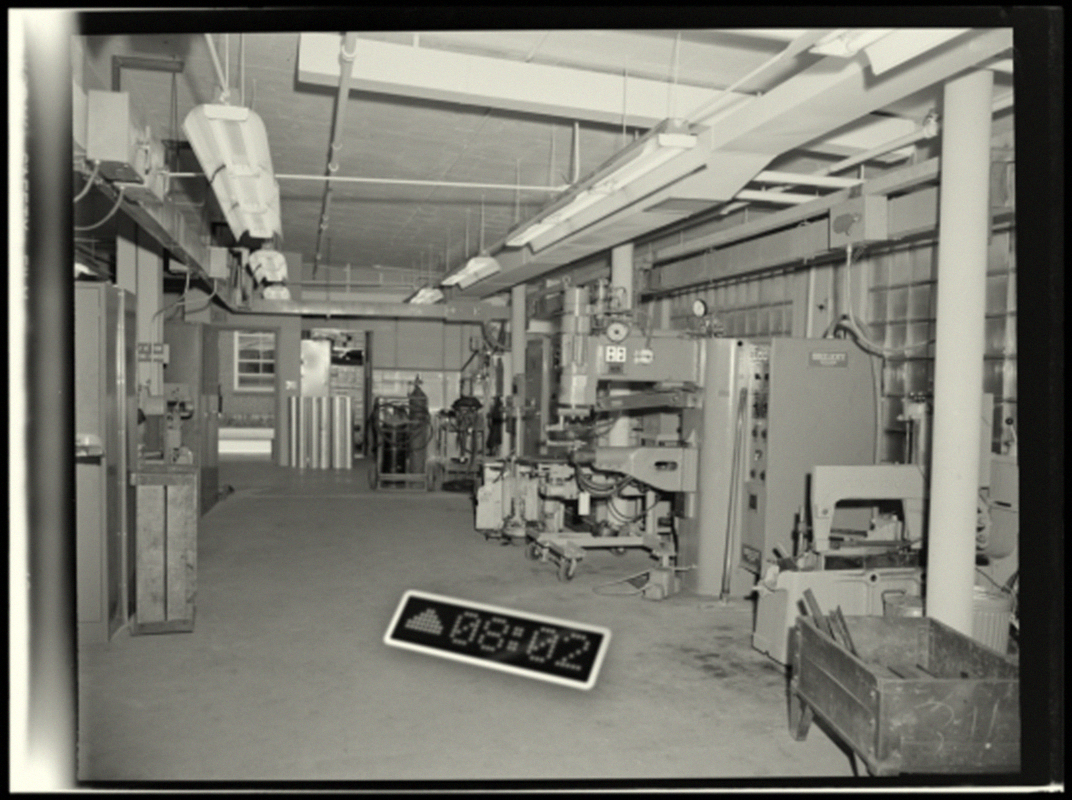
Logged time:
h=8 m=2
